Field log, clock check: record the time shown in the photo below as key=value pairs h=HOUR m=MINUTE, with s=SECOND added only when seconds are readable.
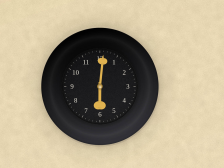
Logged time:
h=6 m=1
